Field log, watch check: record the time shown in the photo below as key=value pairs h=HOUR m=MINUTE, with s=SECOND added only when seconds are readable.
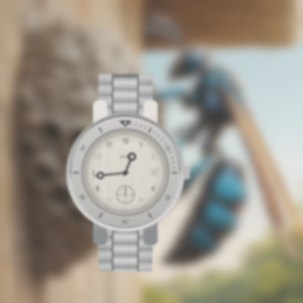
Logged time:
h=12 m=44
